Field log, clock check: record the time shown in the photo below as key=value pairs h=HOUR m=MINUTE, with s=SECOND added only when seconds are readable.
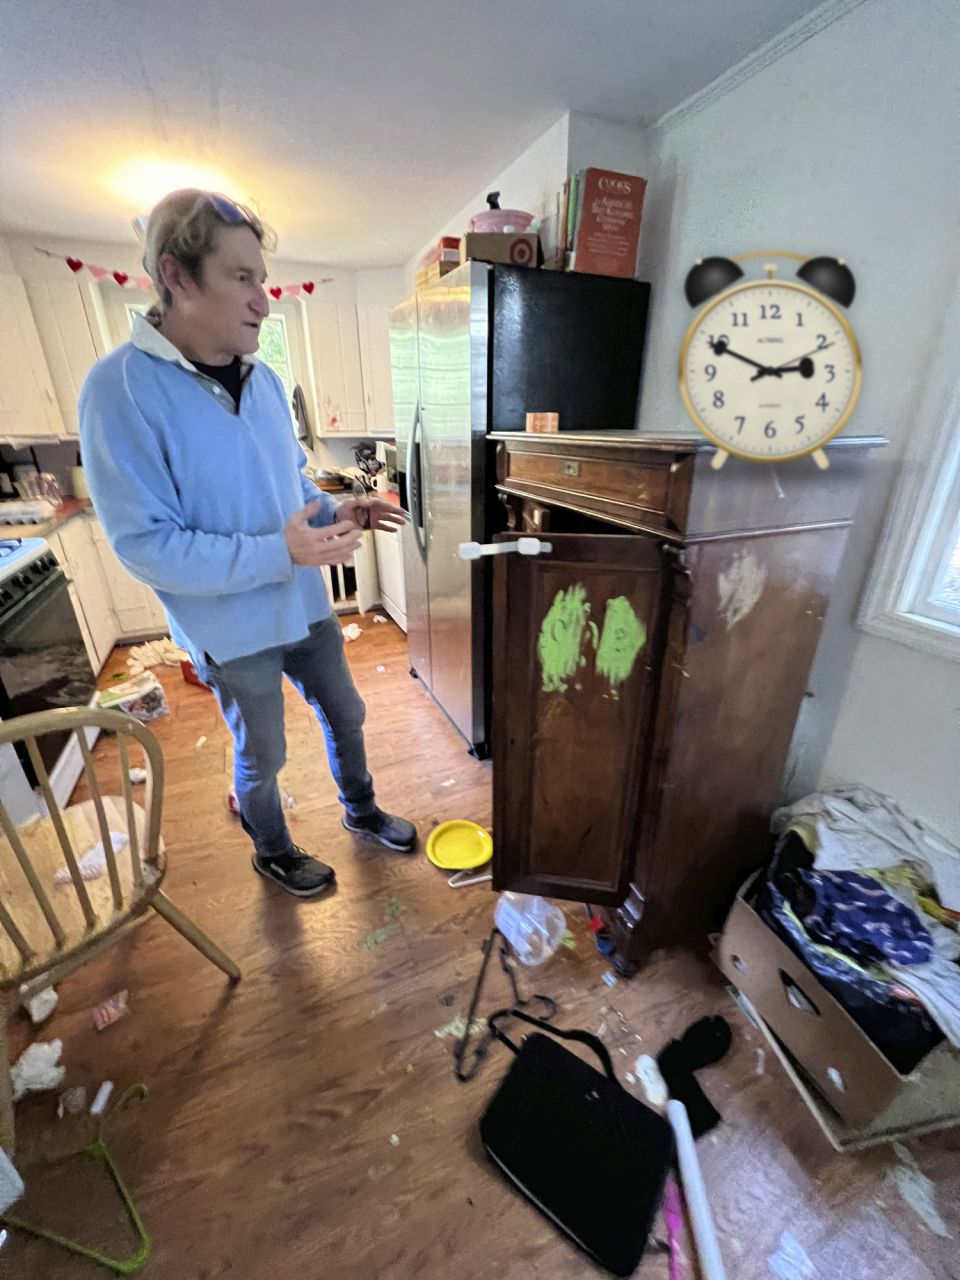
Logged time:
h=2 m=49 s=11
